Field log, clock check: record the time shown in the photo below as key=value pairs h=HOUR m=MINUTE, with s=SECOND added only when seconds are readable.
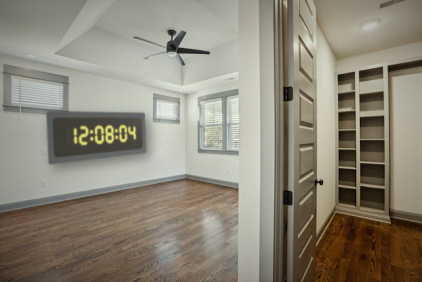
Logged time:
h=12 m=8 s=4
